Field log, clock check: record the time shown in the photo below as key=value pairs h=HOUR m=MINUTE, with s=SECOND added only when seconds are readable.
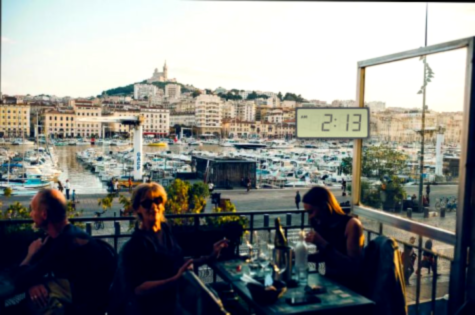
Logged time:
h=2 m=13
